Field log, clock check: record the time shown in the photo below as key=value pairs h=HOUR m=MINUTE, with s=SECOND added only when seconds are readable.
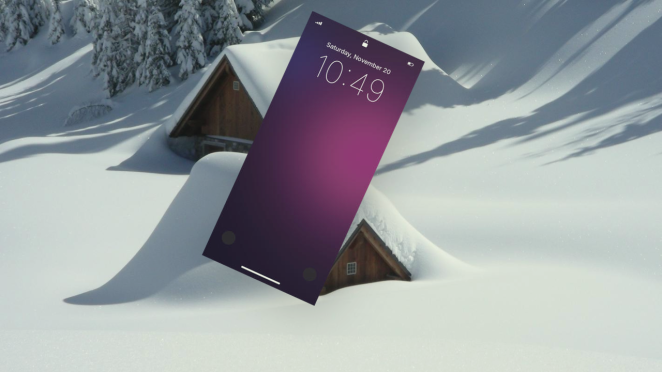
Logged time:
h=10 m=49
